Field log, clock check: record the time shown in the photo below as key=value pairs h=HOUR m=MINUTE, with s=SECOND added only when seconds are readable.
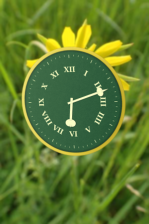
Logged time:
h=6 m=12
